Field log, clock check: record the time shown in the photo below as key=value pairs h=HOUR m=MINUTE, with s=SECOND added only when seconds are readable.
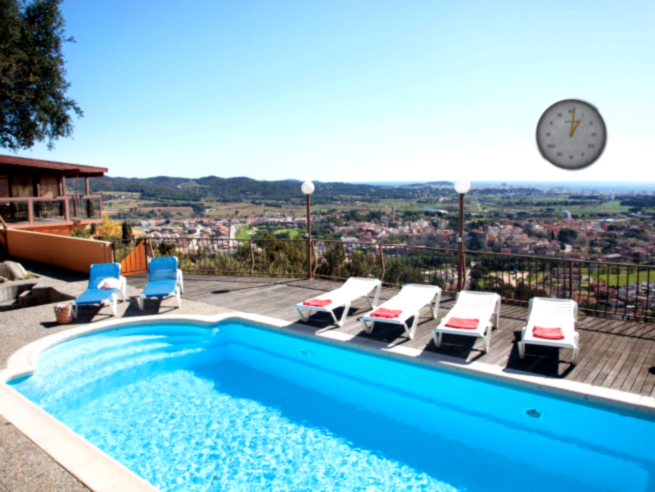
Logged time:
h=1 m=1
